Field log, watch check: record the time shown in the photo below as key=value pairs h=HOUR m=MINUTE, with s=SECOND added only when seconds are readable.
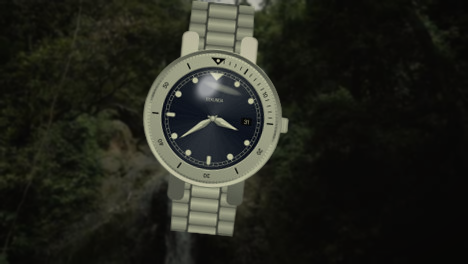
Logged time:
h=3 m=39
